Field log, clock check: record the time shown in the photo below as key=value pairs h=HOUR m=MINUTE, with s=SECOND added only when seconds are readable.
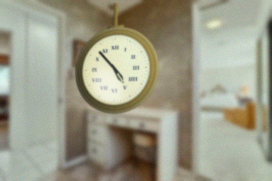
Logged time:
h=4 m=53
